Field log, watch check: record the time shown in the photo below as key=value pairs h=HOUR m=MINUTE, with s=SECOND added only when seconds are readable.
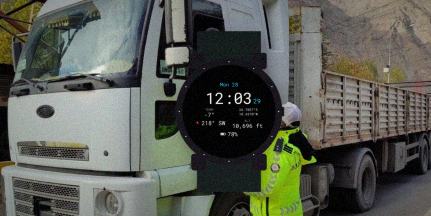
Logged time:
h=12 m=3
